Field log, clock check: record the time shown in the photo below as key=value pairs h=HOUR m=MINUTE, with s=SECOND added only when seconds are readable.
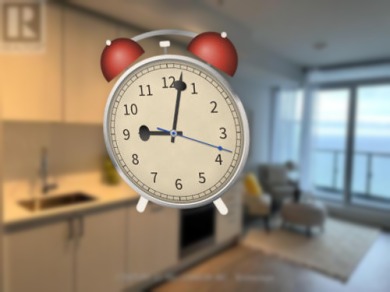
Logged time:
h=9 m=2 s=18
